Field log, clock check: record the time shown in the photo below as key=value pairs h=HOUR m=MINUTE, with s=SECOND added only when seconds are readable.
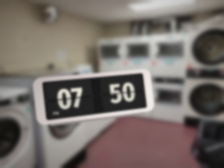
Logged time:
h=7 m=50
